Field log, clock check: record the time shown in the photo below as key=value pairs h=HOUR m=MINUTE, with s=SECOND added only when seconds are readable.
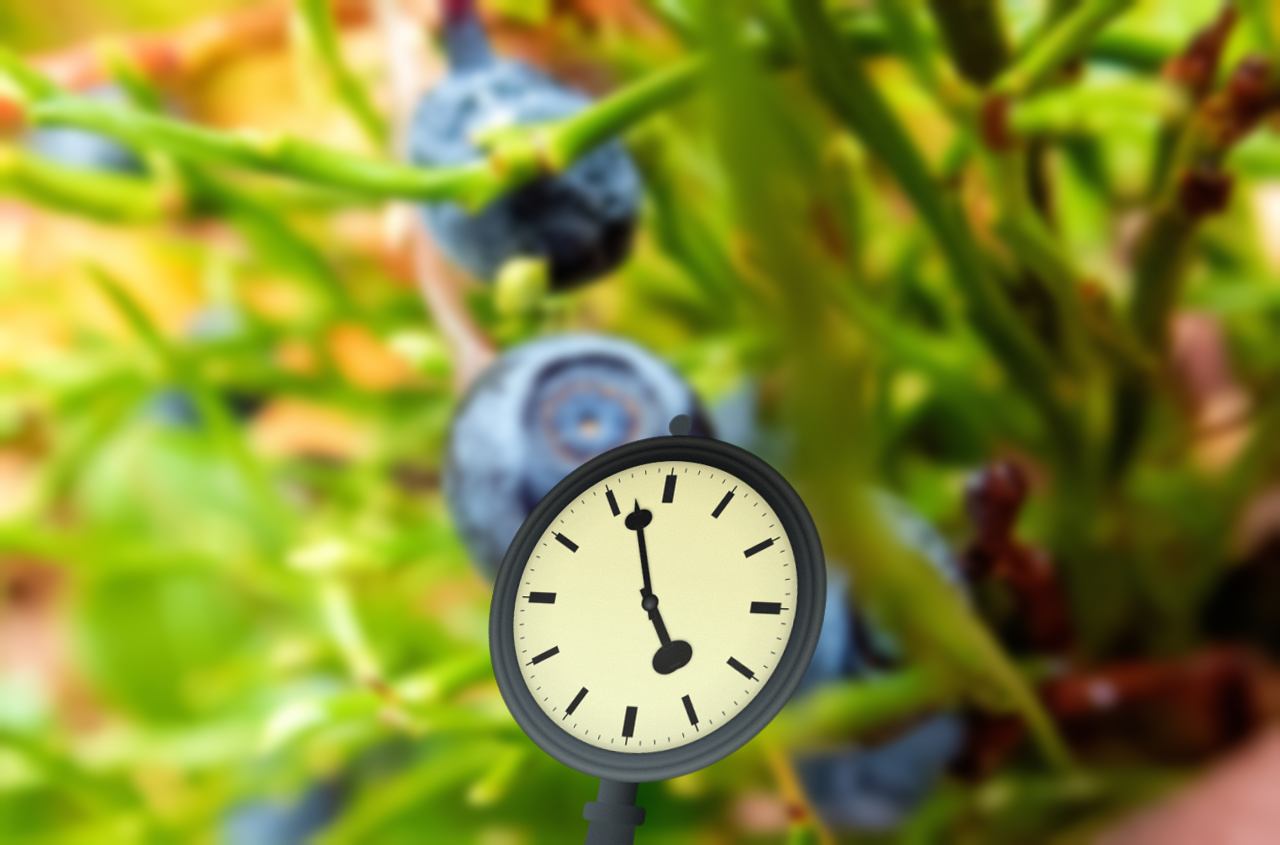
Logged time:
h=4 m=57
